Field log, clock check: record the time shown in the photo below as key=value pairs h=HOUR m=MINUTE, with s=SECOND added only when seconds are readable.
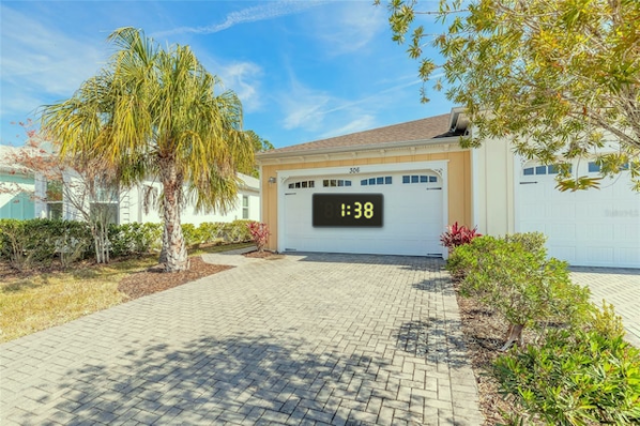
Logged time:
h=1 m=38
